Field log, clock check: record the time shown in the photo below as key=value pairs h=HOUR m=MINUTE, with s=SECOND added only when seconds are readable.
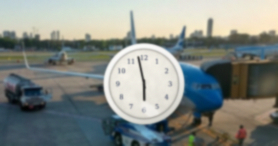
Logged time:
h=5 m=58
